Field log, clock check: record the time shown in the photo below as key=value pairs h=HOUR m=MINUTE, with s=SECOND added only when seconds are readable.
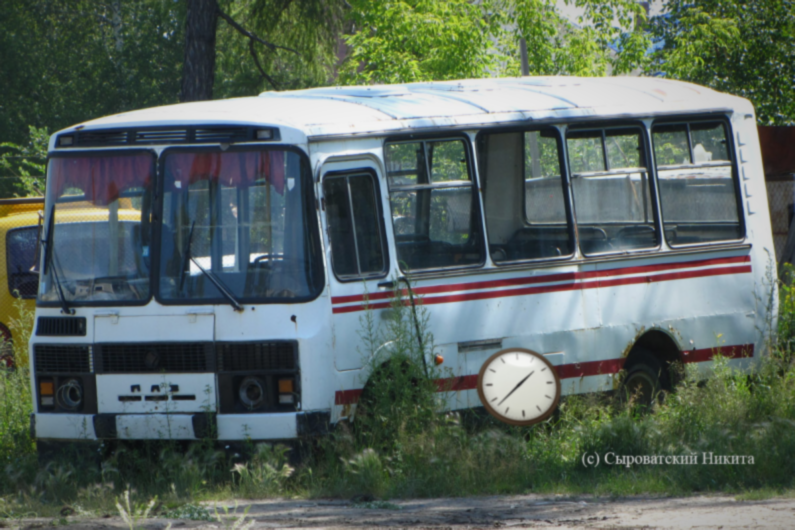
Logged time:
h=1 m=38
